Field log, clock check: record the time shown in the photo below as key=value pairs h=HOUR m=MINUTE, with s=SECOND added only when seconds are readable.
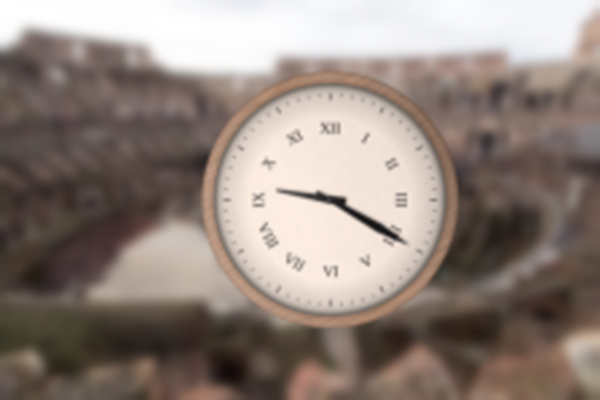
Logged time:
h=9 m=20
